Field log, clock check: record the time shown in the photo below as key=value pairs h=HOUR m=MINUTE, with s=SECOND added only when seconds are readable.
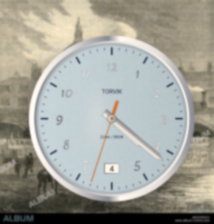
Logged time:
h=4 m=21 s=33
